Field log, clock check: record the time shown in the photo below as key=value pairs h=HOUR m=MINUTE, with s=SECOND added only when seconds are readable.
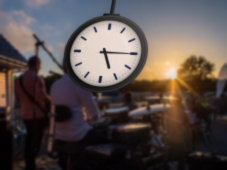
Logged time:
h=5 m=15
